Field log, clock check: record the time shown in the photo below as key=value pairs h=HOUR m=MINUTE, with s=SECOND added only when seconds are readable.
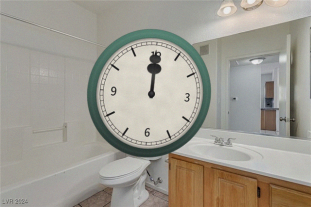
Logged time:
h=12 m=0
